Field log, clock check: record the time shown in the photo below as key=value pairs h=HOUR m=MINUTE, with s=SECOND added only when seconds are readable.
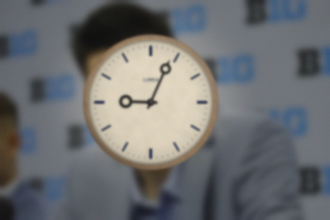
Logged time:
h=9 m=4
